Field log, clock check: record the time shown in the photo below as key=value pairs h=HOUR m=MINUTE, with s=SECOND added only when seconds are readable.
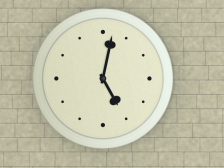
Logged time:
h=5 m=2
